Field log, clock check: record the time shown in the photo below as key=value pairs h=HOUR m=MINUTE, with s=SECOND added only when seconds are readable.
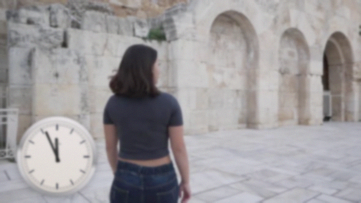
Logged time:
h=11 m=56
